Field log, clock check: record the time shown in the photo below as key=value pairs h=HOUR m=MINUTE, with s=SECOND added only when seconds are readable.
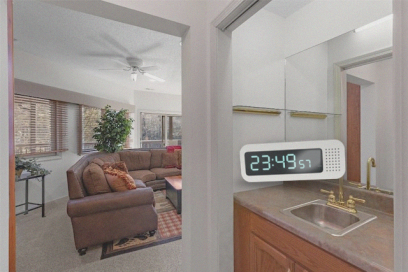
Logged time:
h=23 m=49 s=57
